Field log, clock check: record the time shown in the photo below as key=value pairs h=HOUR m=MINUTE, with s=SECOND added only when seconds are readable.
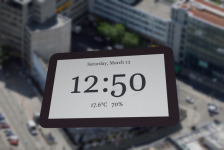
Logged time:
h=12 m=50
